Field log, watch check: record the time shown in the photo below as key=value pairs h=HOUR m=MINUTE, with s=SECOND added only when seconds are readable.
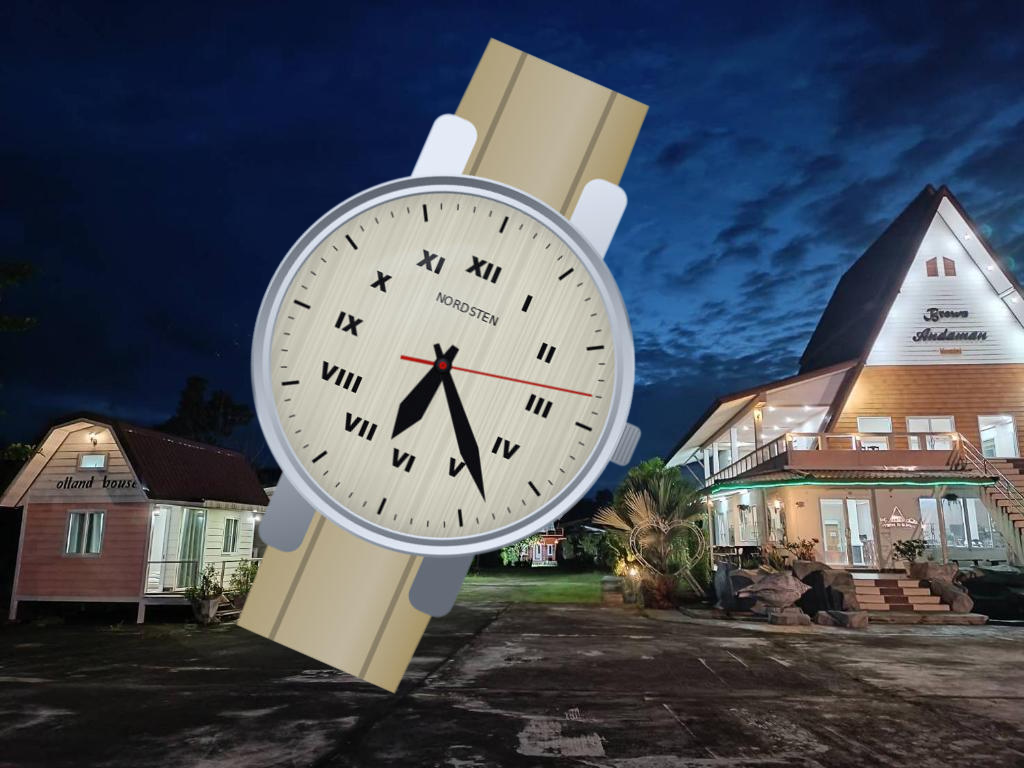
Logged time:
h=6 m=23 s=13
